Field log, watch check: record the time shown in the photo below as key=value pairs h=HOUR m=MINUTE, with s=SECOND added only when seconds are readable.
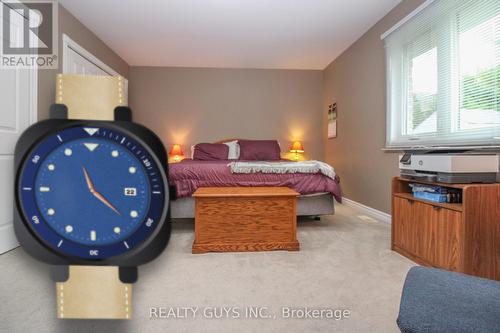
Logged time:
h=11 m=22
